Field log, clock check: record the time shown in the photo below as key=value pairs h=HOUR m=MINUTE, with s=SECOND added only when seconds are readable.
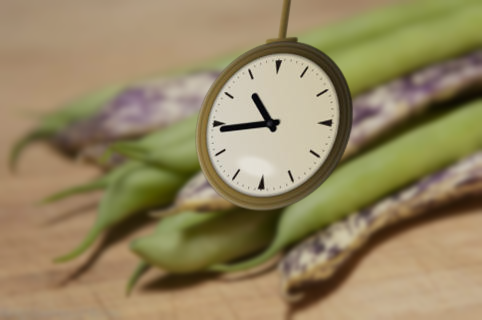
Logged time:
h=10 m=44
